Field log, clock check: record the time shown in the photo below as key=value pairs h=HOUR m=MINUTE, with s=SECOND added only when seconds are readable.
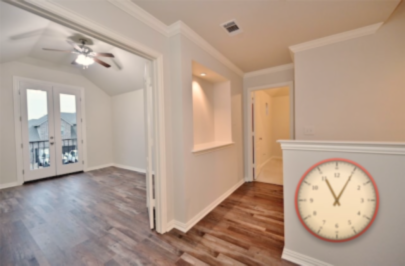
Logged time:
h=11 m=5
